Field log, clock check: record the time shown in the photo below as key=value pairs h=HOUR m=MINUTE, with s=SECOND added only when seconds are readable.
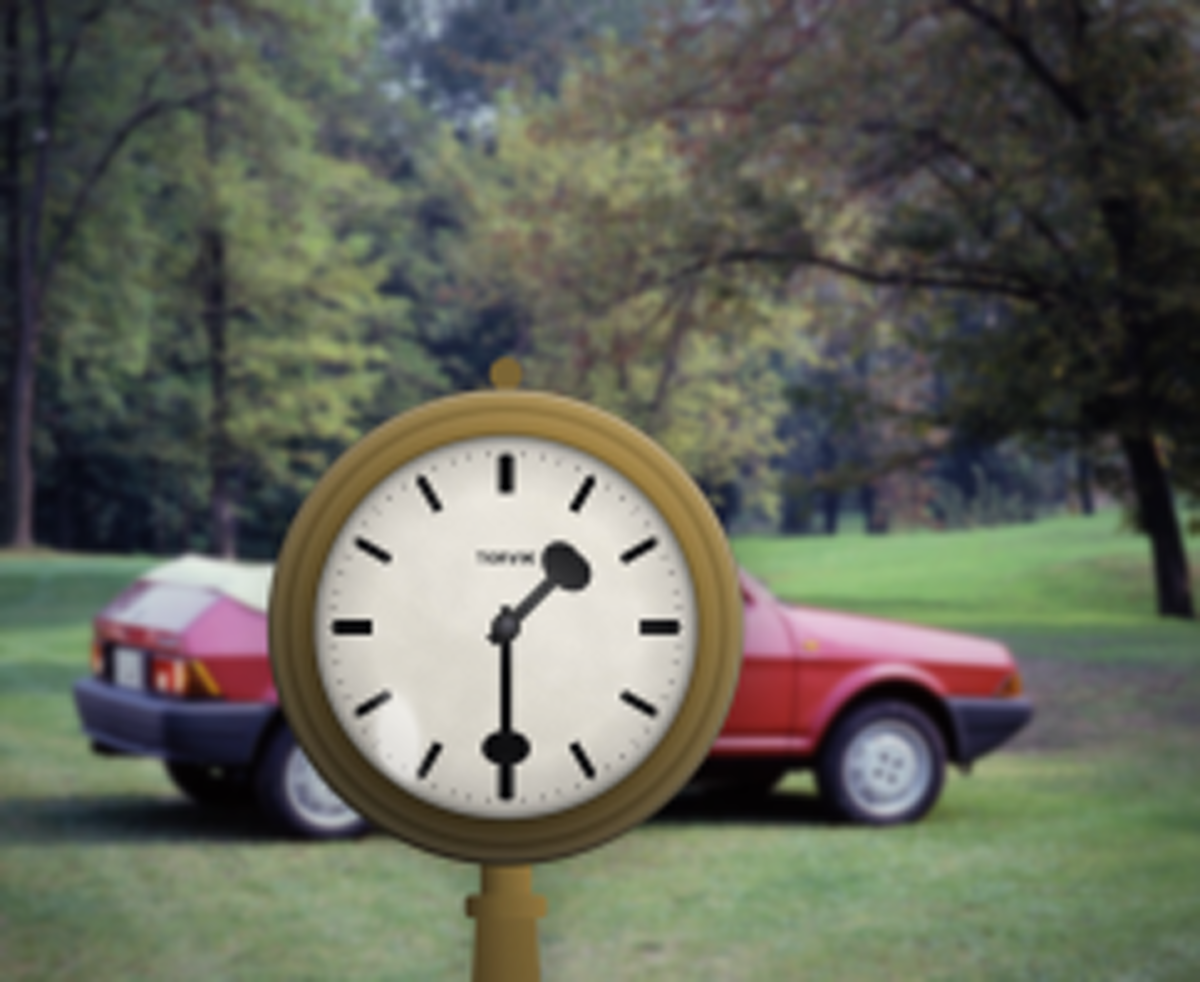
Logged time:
h=1 m=30
